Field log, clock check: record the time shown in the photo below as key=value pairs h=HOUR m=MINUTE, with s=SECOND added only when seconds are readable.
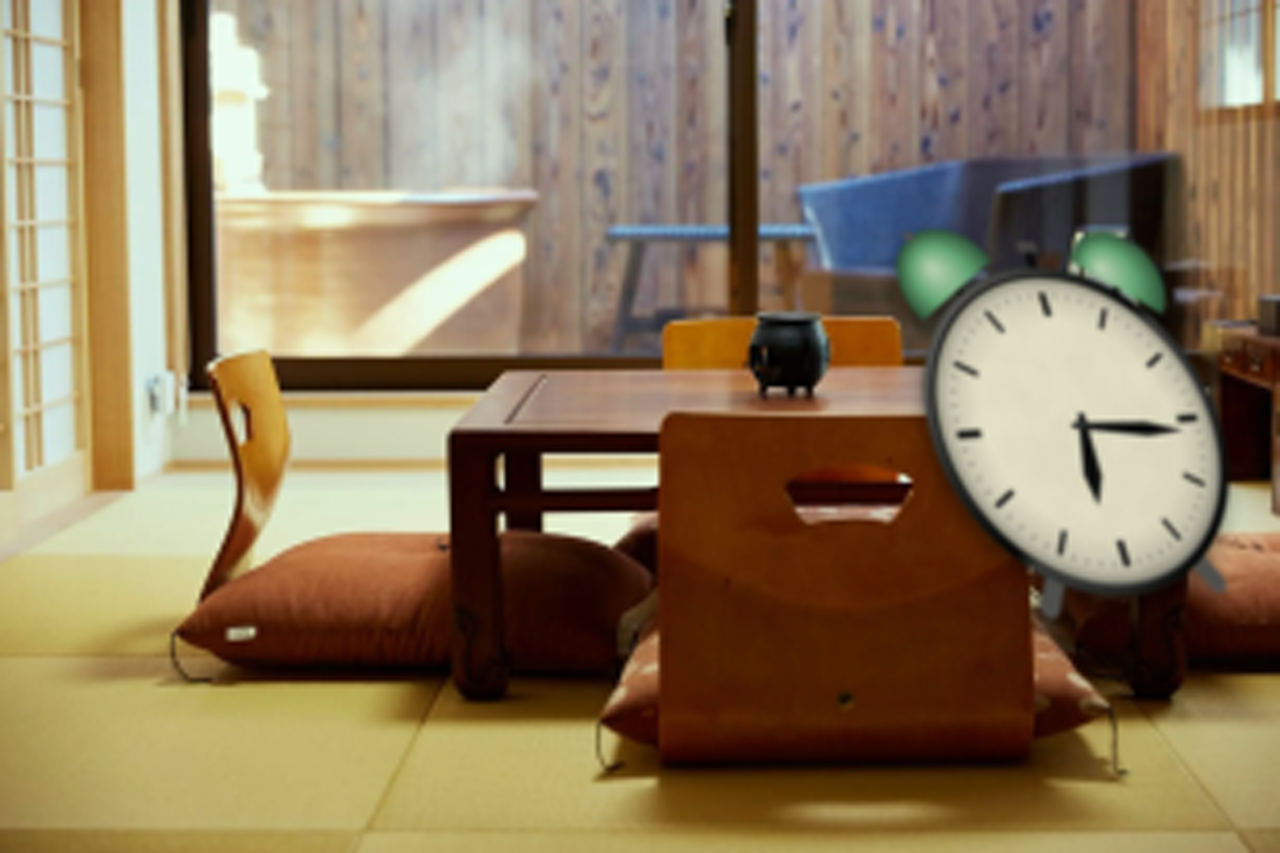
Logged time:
h=6 m=16
